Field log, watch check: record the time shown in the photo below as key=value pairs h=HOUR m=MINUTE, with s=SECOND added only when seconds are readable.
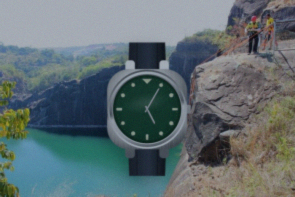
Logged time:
h=5 m=5
